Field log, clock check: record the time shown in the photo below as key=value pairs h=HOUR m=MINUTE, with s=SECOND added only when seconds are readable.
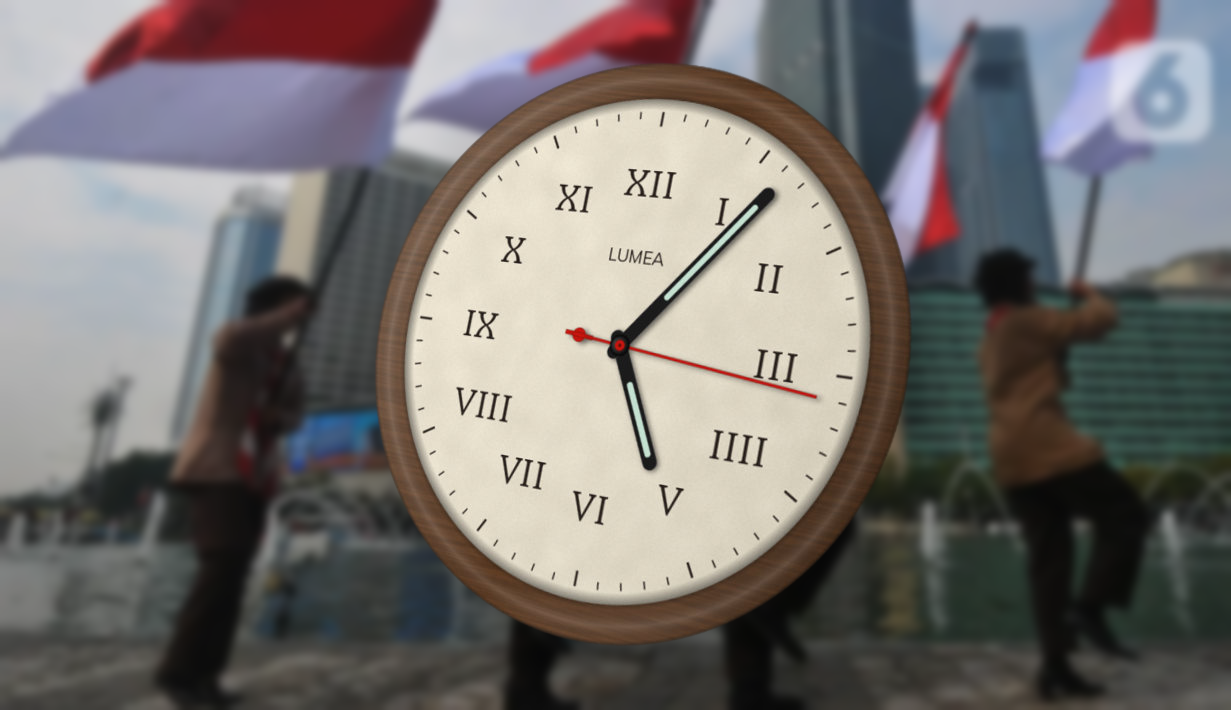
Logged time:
h=5 m=6 s=16
